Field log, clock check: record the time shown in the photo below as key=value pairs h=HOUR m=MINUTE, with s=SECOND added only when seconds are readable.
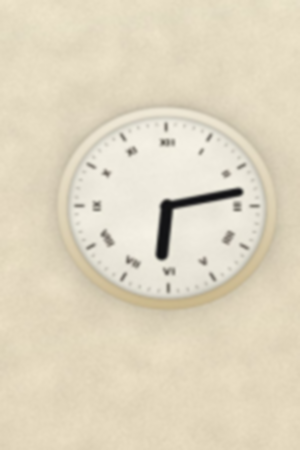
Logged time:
h=6 m=13
